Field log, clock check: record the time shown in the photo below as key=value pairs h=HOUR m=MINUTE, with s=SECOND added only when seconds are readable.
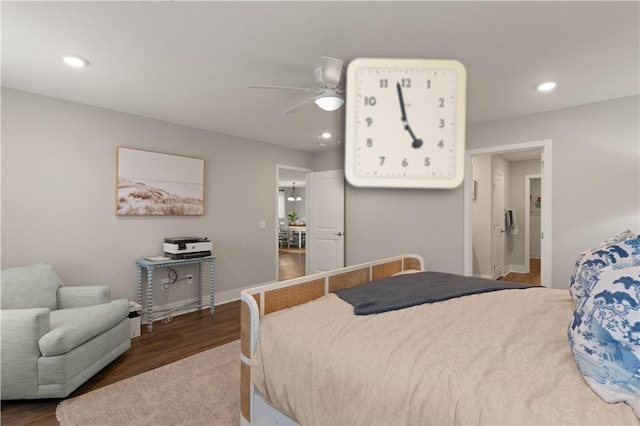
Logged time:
h=4 m=58
